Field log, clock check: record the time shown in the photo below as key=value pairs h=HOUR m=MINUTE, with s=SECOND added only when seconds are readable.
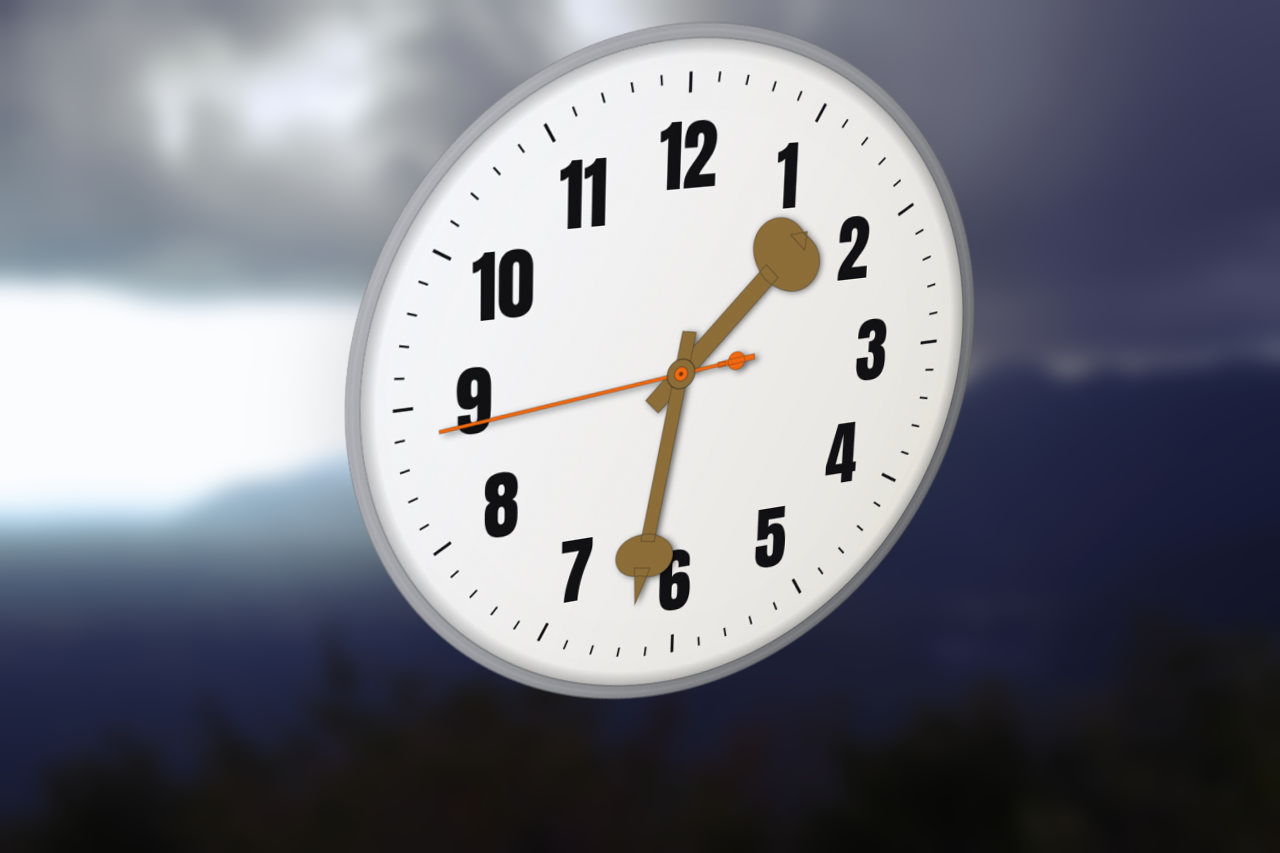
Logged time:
h=1 m=31 s=44
